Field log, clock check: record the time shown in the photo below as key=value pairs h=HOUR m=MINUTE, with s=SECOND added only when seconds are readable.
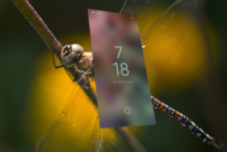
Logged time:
h=7 m=18
